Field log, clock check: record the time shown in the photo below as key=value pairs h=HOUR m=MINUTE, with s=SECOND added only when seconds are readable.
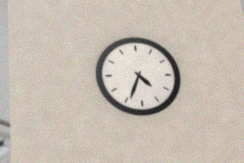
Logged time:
h=4 m=34
